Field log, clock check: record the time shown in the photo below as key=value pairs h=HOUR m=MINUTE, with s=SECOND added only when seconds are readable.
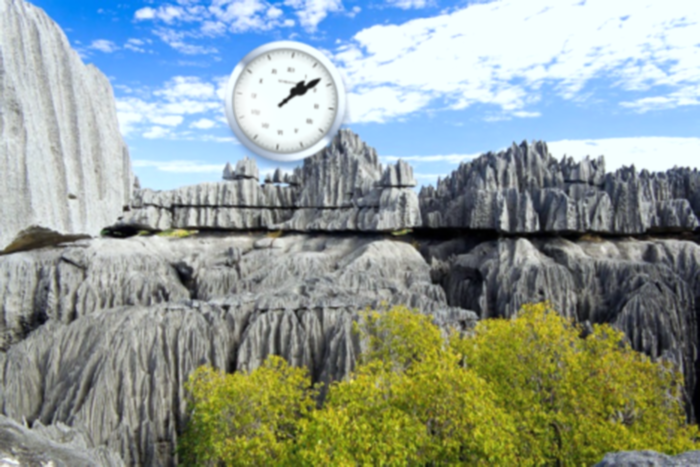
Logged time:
h=1 m=8
